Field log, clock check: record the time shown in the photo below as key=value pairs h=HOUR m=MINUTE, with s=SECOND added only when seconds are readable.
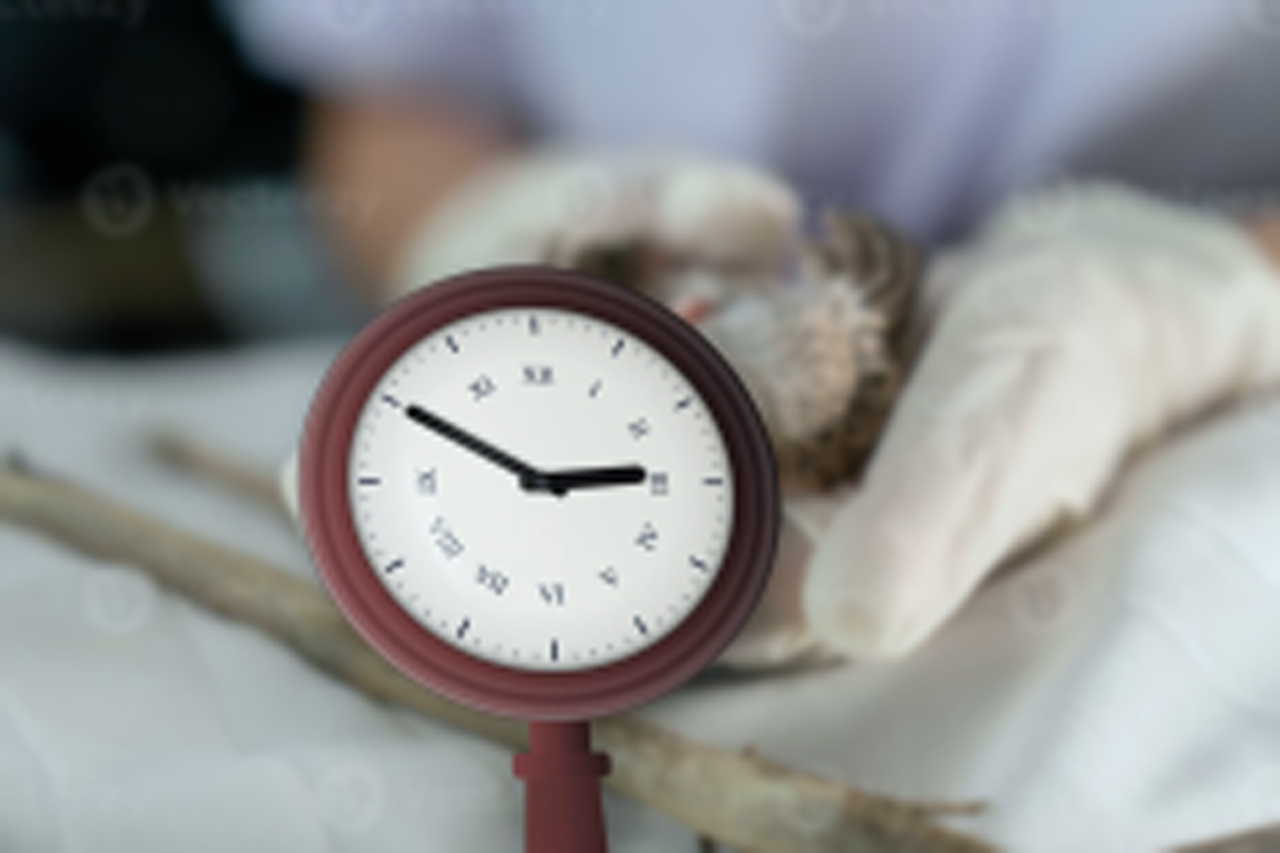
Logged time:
h=2 m=50
